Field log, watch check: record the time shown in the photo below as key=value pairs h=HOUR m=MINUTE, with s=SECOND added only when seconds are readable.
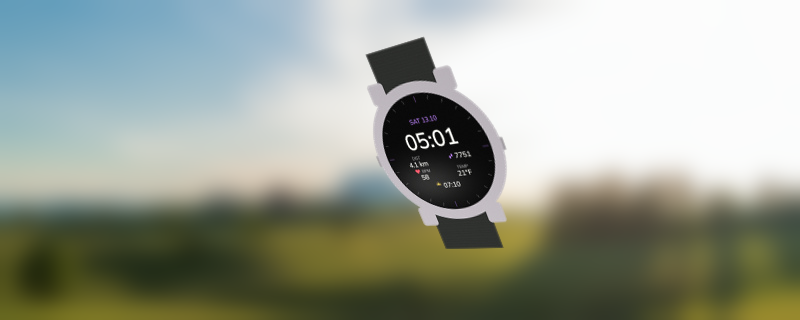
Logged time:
h=5 m=1
